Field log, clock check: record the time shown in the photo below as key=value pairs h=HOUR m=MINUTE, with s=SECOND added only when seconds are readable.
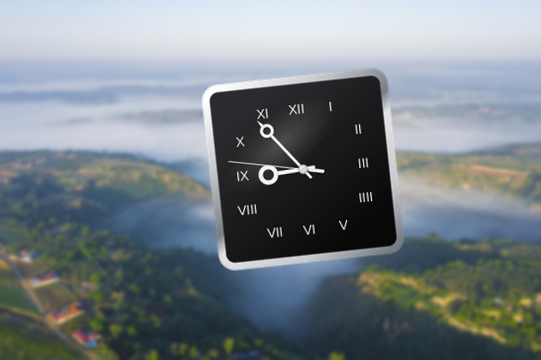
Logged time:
h=8 m=53 s=47
